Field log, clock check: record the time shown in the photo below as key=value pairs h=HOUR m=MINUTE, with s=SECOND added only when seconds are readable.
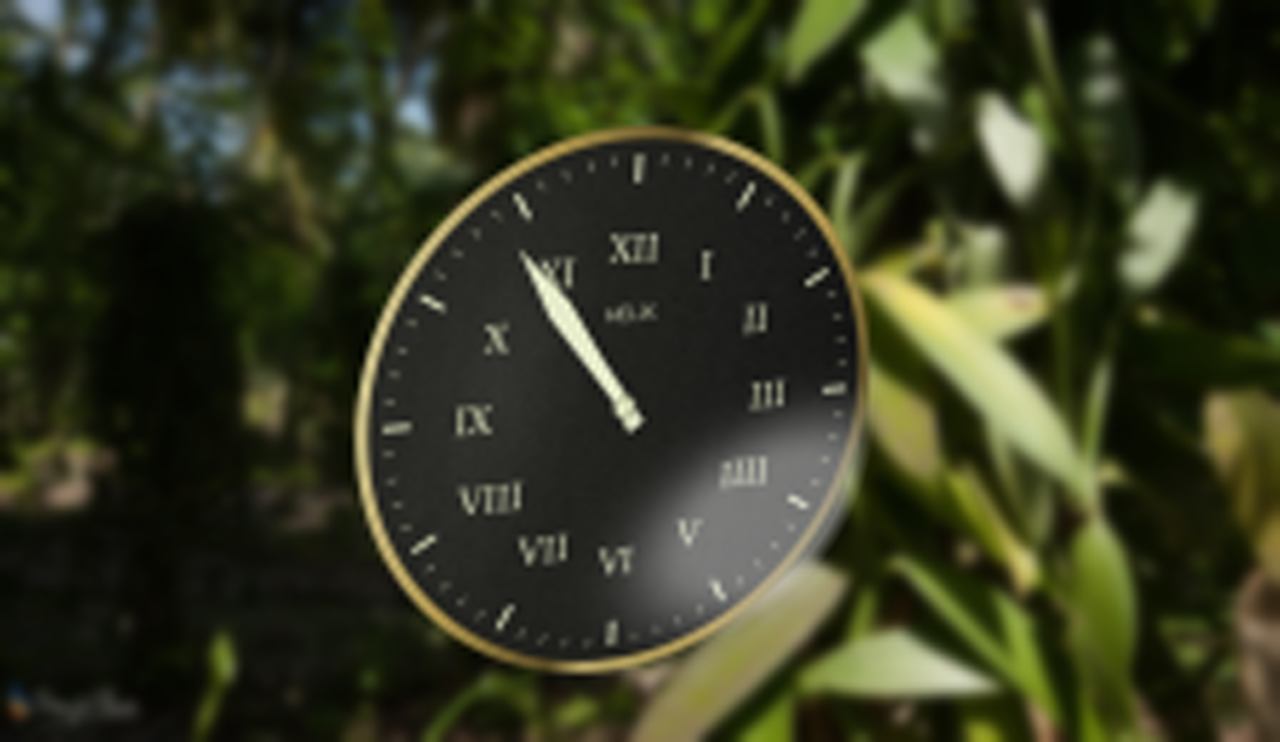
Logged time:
h=10 m=54
